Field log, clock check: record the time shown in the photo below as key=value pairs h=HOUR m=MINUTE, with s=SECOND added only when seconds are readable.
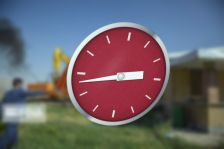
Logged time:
h=2 m=43
